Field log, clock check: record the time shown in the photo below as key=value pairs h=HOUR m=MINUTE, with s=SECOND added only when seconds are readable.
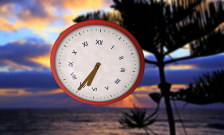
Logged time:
h=6 m=35
